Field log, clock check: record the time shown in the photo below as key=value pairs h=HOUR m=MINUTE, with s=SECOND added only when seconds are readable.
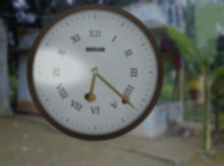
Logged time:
h=6 m=22
